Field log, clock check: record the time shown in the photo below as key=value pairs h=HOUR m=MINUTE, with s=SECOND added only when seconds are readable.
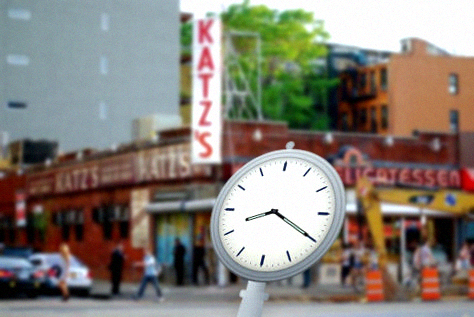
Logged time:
h=8 m=20
